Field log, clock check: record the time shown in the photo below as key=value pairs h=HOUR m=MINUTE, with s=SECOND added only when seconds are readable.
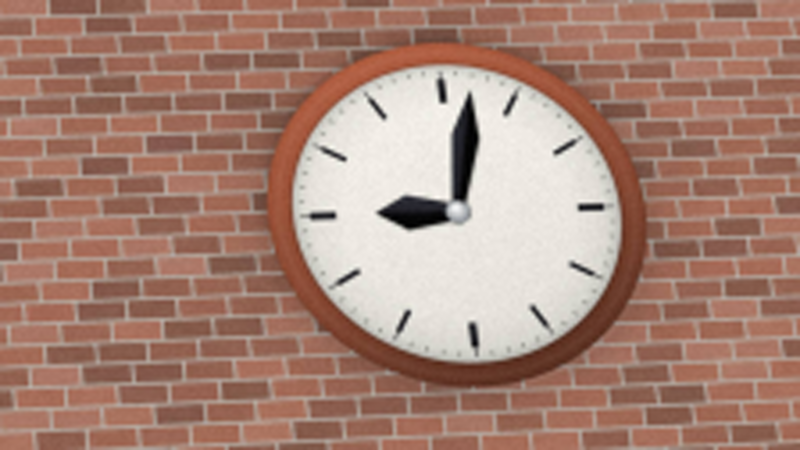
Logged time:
h=9 m=2
